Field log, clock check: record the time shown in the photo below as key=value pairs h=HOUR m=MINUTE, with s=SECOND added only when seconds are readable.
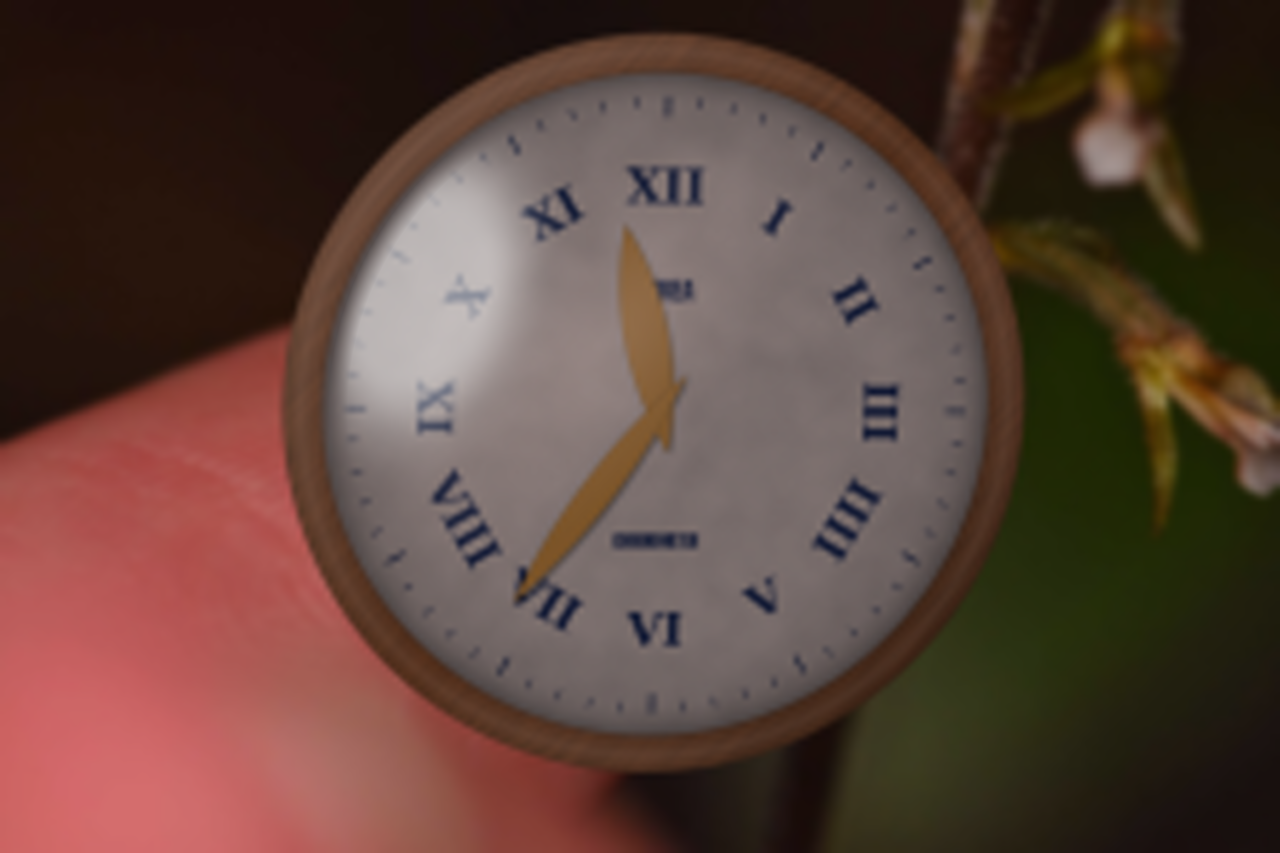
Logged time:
h=11 m=36
